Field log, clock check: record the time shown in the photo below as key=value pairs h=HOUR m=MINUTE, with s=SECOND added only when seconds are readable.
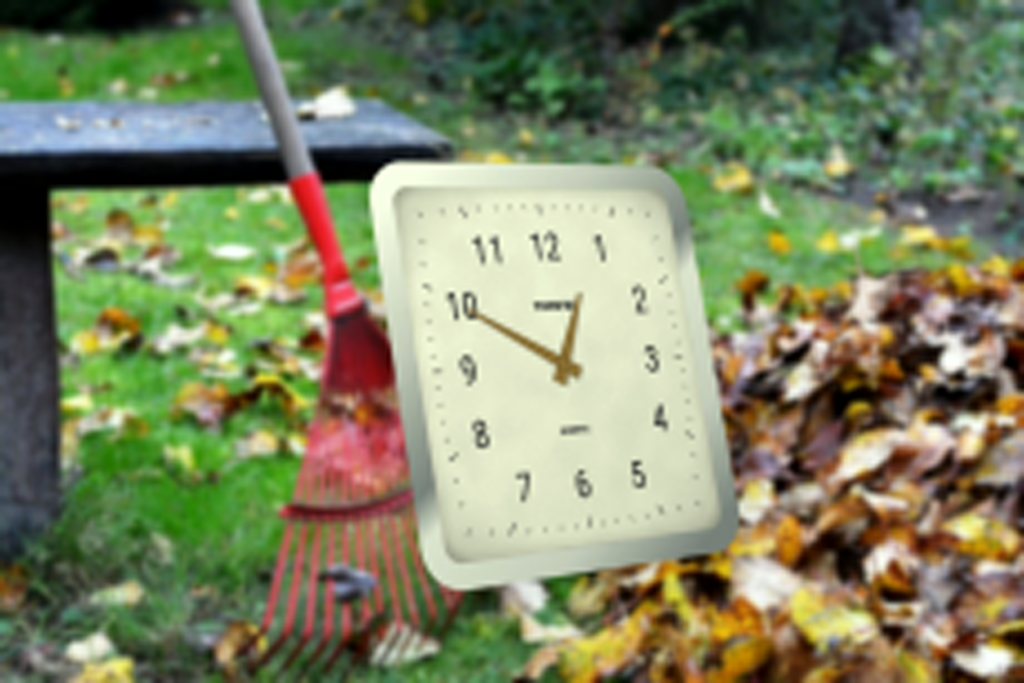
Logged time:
h=12 m=50
